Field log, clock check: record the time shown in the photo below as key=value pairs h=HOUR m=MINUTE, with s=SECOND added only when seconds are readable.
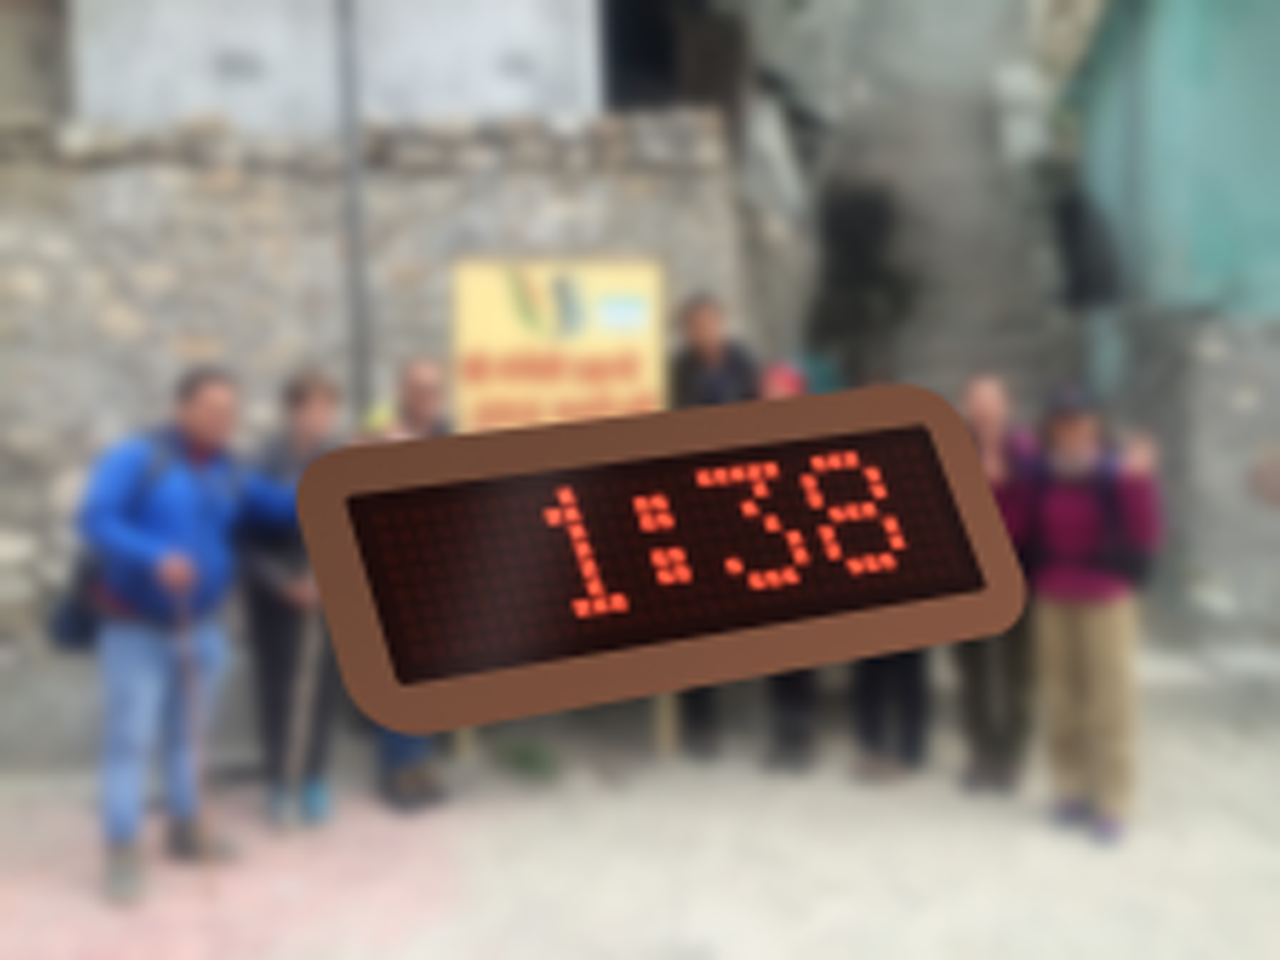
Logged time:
h=1 m=38
